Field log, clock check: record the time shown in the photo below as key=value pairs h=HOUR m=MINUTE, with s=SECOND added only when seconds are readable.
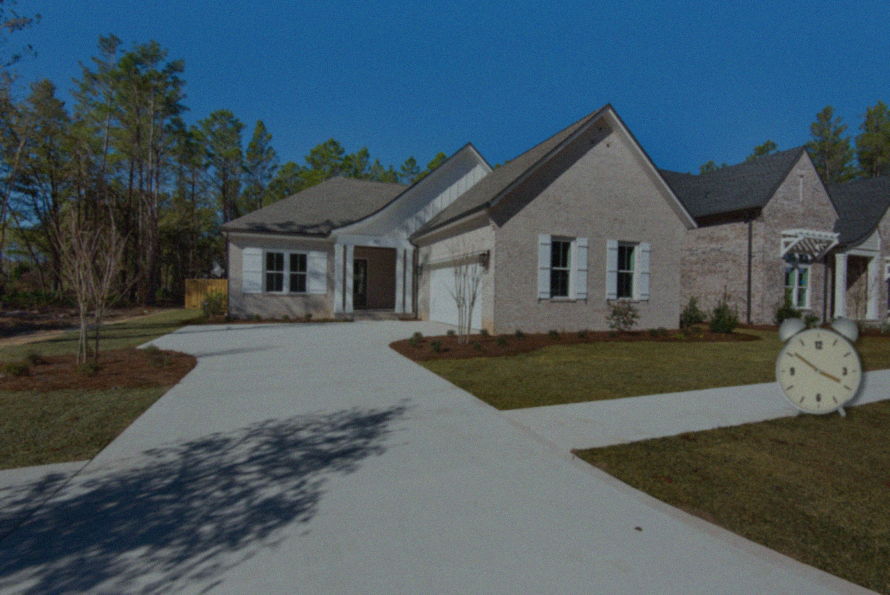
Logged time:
h=3 m=51
